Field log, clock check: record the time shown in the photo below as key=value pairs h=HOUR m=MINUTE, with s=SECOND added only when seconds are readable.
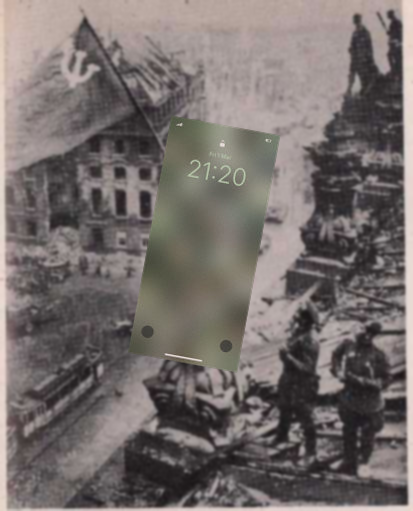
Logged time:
h=21 m=20
